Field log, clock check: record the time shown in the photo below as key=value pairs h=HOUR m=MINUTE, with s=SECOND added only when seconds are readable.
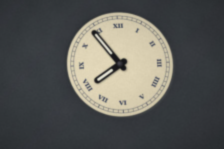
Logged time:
h=7 m=54
